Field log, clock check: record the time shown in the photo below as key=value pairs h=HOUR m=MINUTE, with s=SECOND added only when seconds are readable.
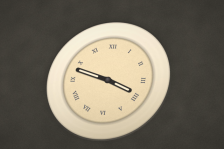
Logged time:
h=3 m=48
